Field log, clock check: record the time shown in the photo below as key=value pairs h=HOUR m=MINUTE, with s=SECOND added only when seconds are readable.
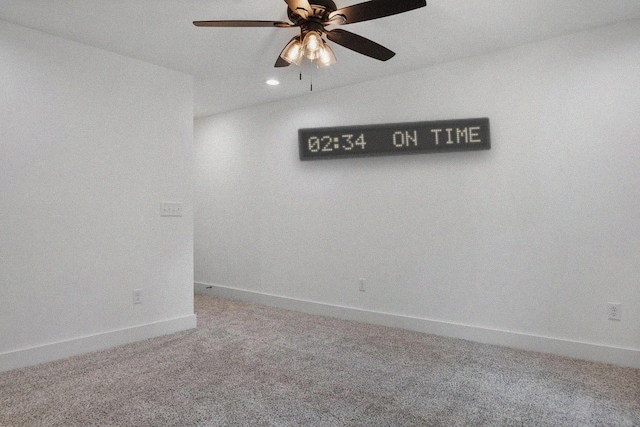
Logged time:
h=2 m=34
